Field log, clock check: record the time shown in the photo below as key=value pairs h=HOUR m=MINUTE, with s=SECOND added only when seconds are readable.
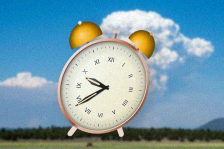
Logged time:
h=9 m=39
